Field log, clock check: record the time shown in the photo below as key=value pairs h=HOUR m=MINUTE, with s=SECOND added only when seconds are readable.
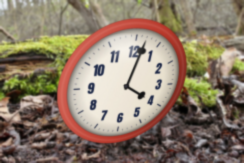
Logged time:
h=4 m=2
